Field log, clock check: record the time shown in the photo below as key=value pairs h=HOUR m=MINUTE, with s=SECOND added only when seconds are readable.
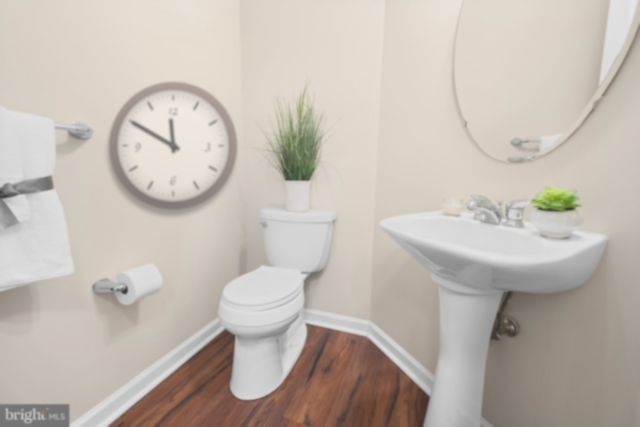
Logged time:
h=11 m=50
